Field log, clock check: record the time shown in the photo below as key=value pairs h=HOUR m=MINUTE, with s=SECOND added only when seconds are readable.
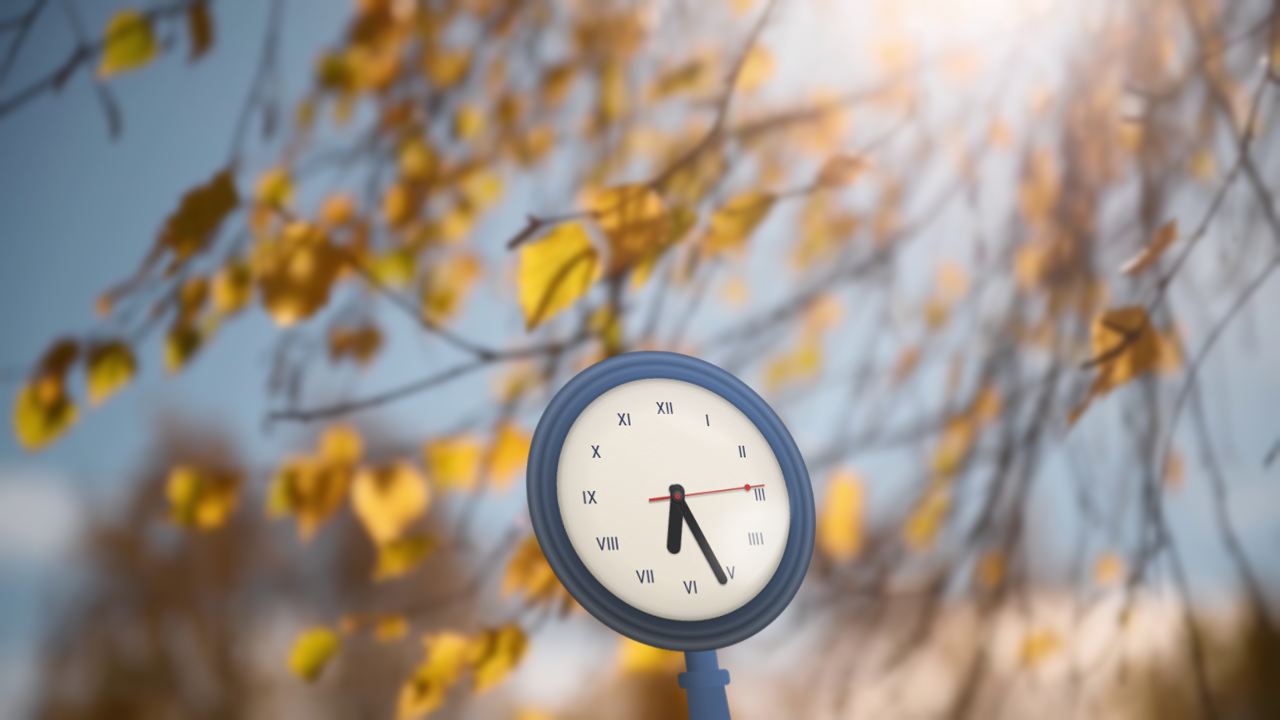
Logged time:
h=6 m=26 s=14
